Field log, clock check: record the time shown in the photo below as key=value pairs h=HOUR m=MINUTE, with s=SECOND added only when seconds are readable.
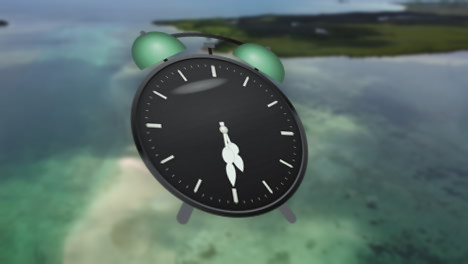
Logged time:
h=5 m=30
